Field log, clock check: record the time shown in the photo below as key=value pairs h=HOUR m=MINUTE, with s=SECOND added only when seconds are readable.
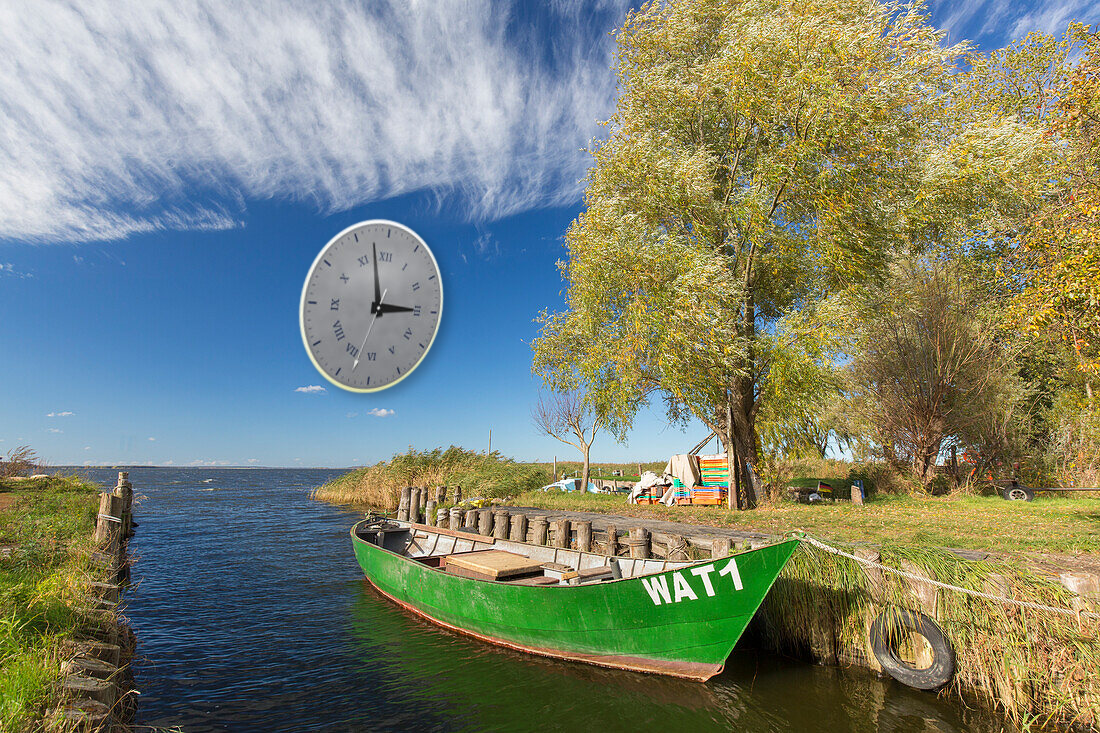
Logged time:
h=2 m=57 s=33
